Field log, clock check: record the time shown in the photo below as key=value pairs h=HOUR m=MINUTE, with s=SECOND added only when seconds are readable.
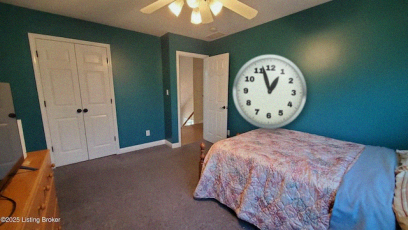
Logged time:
h=12 m=57
